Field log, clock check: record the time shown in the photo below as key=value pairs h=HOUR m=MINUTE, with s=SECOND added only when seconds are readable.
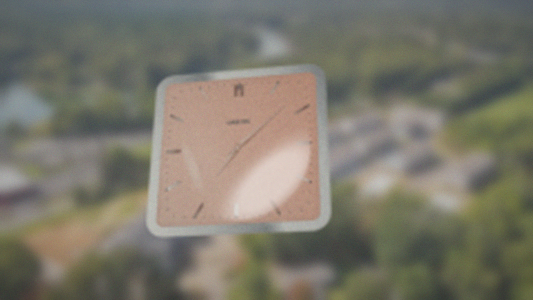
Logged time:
h=7 m=8
